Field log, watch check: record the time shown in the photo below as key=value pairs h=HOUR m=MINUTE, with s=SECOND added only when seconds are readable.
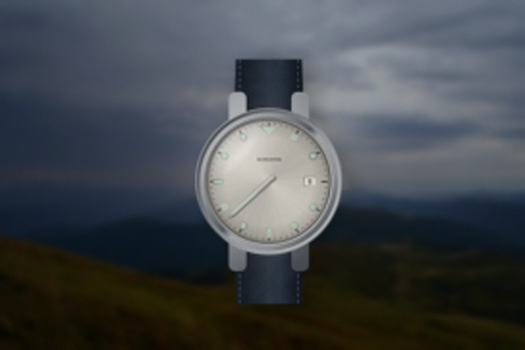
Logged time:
h=7 m=38
